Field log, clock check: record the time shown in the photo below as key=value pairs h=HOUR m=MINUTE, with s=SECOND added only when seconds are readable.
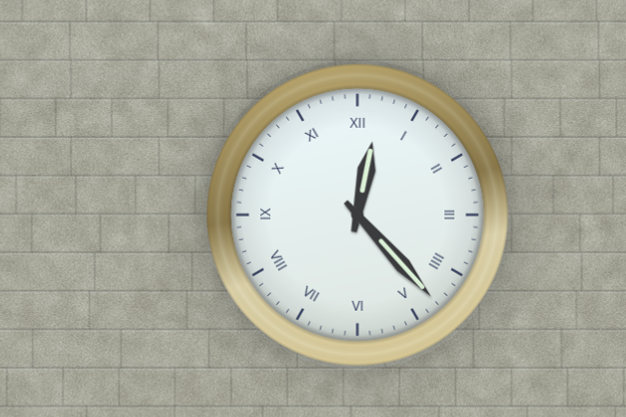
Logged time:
h=12 m=23
